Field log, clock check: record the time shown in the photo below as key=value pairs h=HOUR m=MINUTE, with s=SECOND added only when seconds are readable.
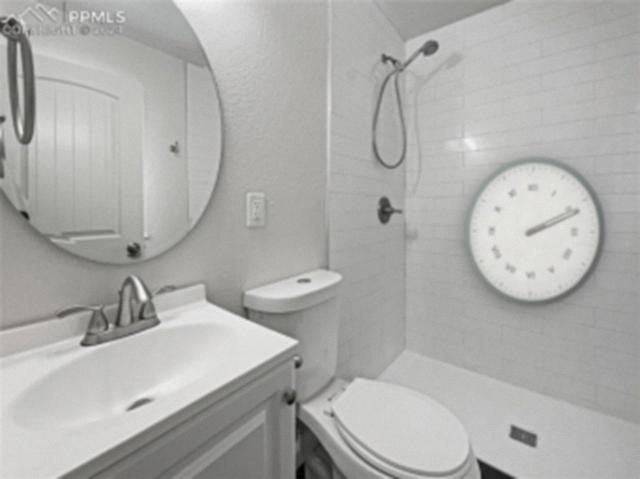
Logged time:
h=2 m=11
